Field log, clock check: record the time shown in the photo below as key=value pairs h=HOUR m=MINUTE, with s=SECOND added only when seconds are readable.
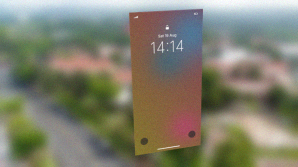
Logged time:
h=14 m=14
